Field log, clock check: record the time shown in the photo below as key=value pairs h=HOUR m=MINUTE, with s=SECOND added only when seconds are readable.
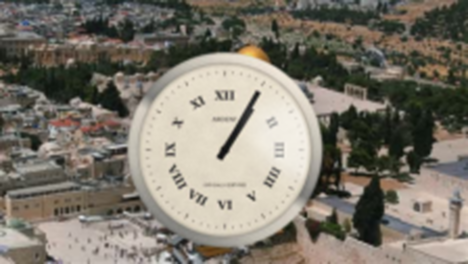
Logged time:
h=1 m=5
